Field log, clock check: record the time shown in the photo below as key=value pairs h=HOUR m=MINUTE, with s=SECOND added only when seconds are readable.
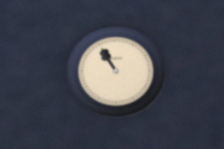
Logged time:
h=10 m=55
